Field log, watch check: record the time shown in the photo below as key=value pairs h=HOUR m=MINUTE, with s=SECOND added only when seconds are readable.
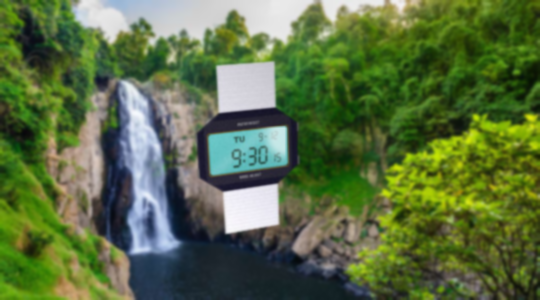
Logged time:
h=9 m=30
